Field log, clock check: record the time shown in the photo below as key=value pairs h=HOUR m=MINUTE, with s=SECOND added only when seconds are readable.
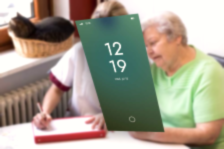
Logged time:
h=12 m=19
